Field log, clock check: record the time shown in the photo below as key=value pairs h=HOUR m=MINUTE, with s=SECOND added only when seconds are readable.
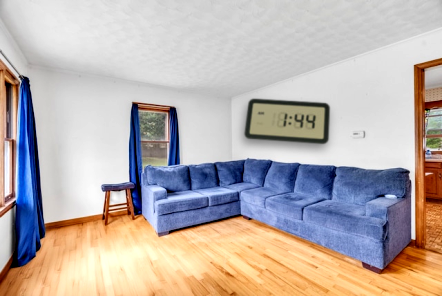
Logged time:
h=1 m=44
